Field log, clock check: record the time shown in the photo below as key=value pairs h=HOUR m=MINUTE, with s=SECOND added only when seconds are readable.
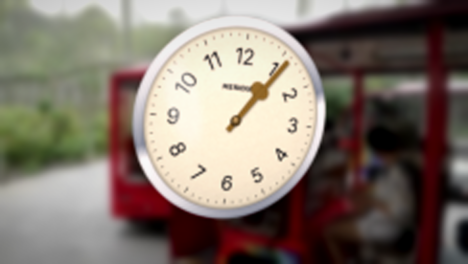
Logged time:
h=1 m=6
